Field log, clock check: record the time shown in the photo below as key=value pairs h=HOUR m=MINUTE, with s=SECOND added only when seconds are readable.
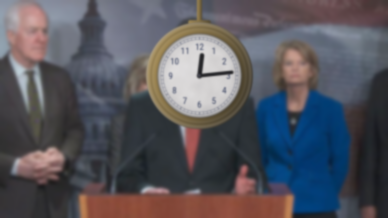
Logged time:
h=12 m=14
